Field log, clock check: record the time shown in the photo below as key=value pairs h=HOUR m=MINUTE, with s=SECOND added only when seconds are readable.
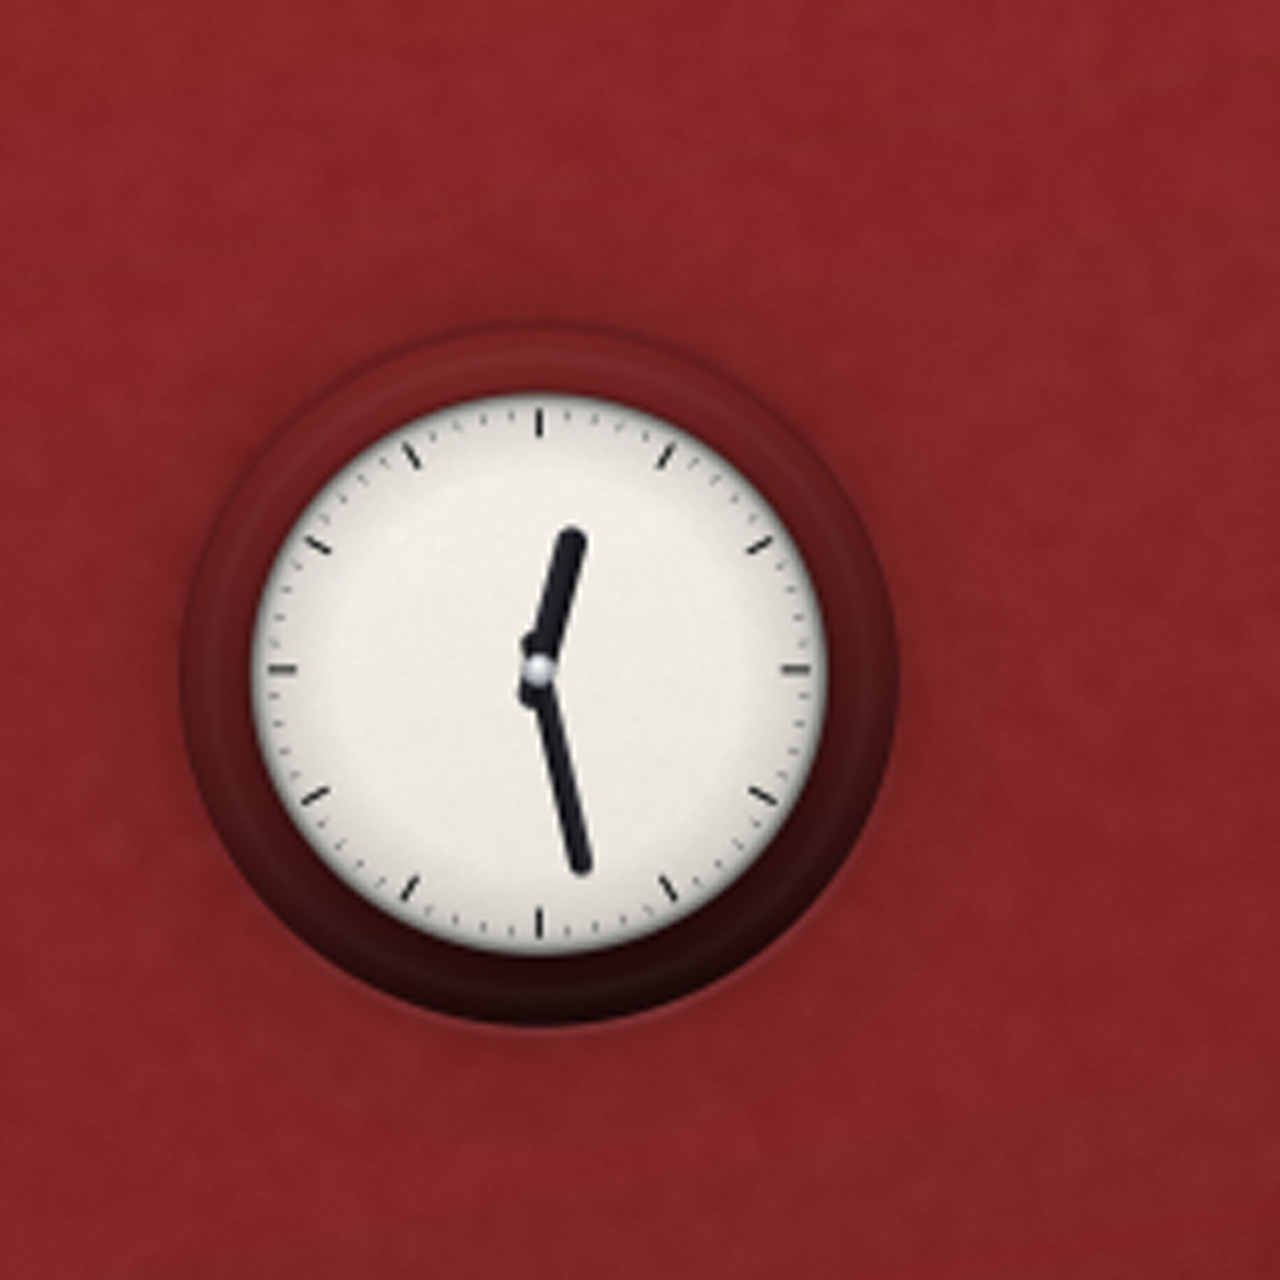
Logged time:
h=12 m=28
